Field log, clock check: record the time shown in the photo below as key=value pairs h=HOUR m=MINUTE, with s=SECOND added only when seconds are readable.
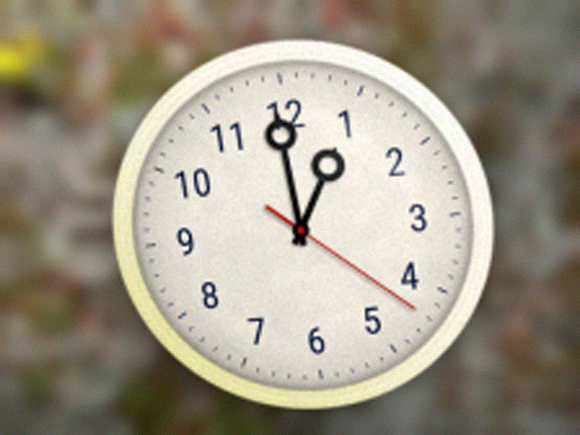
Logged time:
h=12 m=59 s=22
